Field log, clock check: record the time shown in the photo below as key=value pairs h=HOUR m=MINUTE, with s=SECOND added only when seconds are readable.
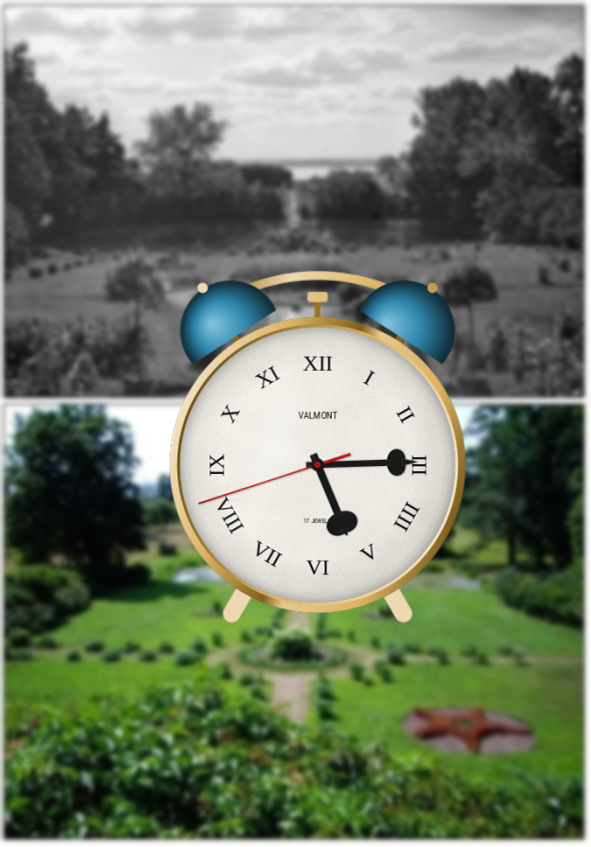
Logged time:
h=5 m=14 s=42
